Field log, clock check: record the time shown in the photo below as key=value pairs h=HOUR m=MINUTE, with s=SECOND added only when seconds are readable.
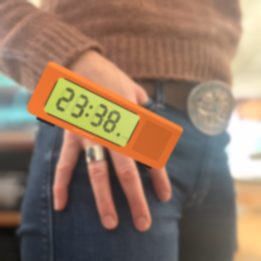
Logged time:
h=23 m=38
